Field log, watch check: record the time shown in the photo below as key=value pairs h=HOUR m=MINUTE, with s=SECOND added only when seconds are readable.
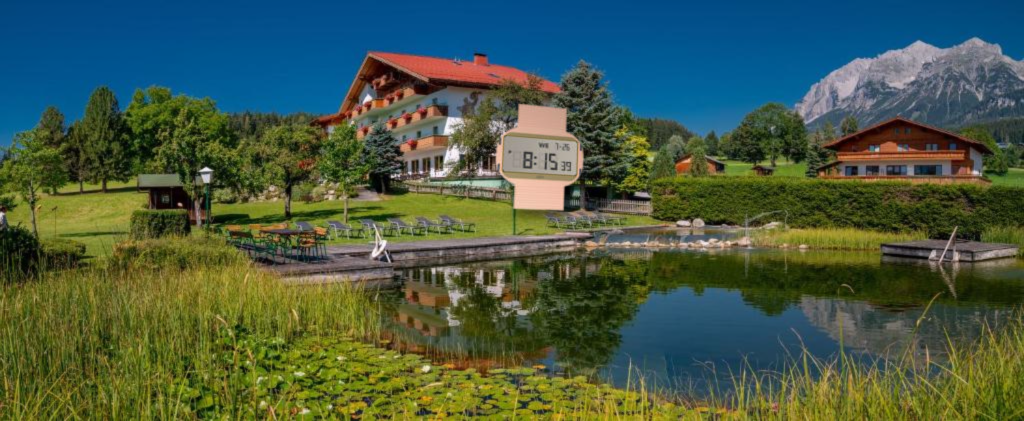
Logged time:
h=8 m=15
